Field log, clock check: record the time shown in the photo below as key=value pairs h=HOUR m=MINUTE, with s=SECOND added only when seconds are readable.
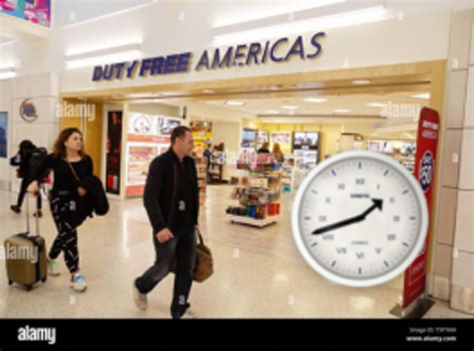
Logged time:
h=1 m=42
